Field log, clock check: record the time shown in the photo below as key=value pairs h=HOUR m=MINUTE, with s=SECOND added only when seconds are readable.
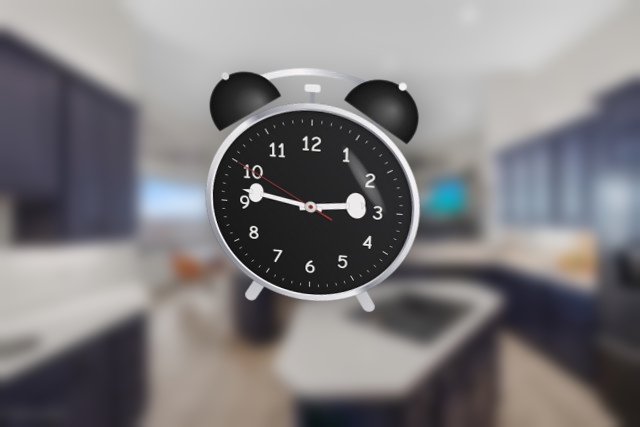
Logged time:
h=2 m=46 s=50
